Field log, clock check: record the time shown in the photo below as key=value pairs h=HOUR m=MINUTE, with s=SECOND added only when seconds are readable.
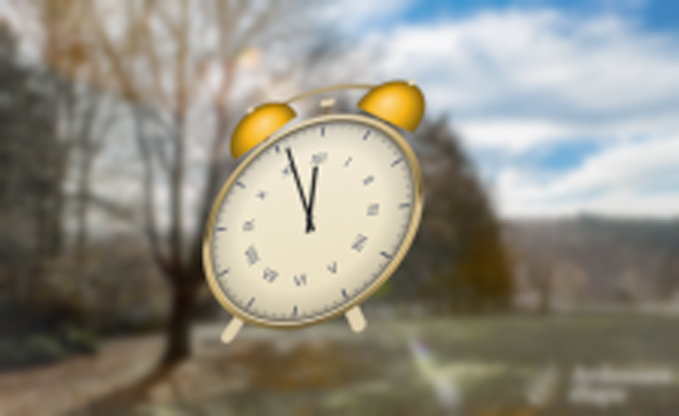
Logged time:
h=11 m=56
